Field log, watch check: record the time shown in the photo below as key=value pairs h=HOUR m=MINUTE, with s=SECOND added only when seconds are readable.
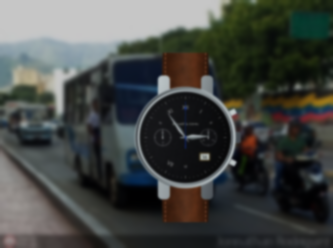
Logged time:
h=2 m=54
